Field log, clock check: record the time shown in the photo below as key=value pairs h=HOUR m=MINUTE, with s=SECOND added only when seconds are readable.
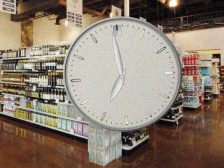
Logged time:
h=6 m=59
